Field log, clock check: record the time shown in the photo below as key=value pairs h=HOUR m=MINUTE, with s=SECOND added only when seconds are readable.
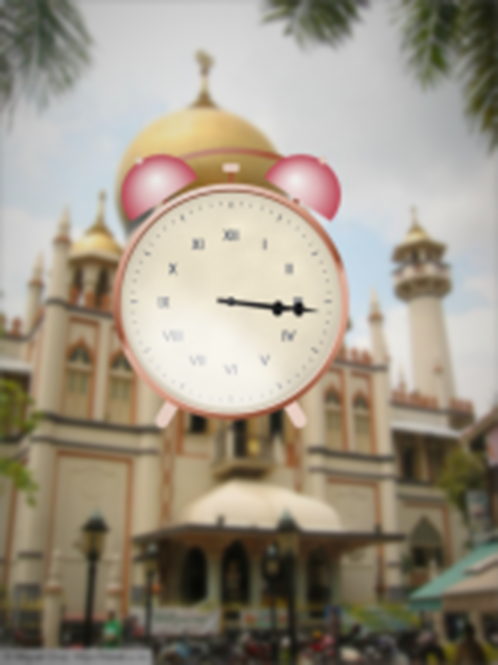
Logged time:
h=3 m=16
